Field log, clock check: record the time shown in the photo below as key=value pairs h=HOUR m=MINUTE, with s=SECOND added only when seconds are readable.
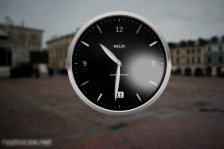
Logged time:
h=10 m=31
